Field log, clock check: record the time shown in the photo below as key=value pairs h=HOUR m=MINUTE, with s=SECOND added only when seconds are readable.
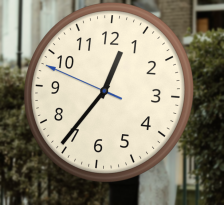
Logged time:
h=12 m=35 s=48
